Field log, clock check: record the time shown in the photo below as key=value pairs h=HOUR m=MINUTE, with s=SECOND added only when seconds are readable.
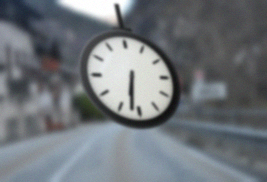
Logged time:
h=6 m=32
